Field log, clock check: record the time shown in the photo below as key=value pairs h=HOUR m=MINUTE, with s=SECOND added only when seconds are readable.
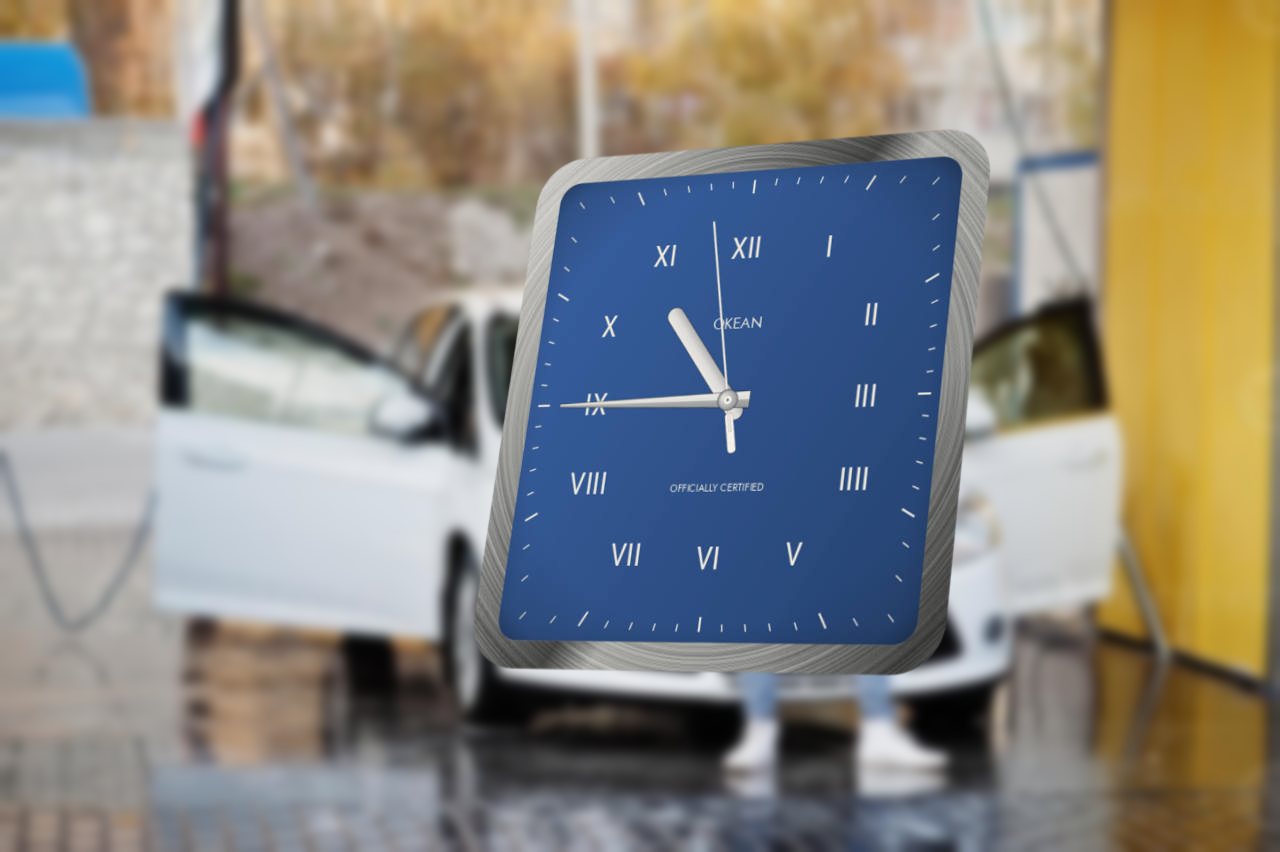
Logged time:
h=10 m=44 s=58
